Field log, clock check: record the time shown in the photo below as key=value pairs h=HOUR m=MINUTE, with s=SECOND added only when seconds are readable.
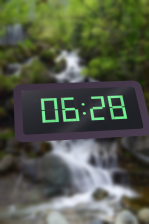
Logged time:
h=6 m=28
